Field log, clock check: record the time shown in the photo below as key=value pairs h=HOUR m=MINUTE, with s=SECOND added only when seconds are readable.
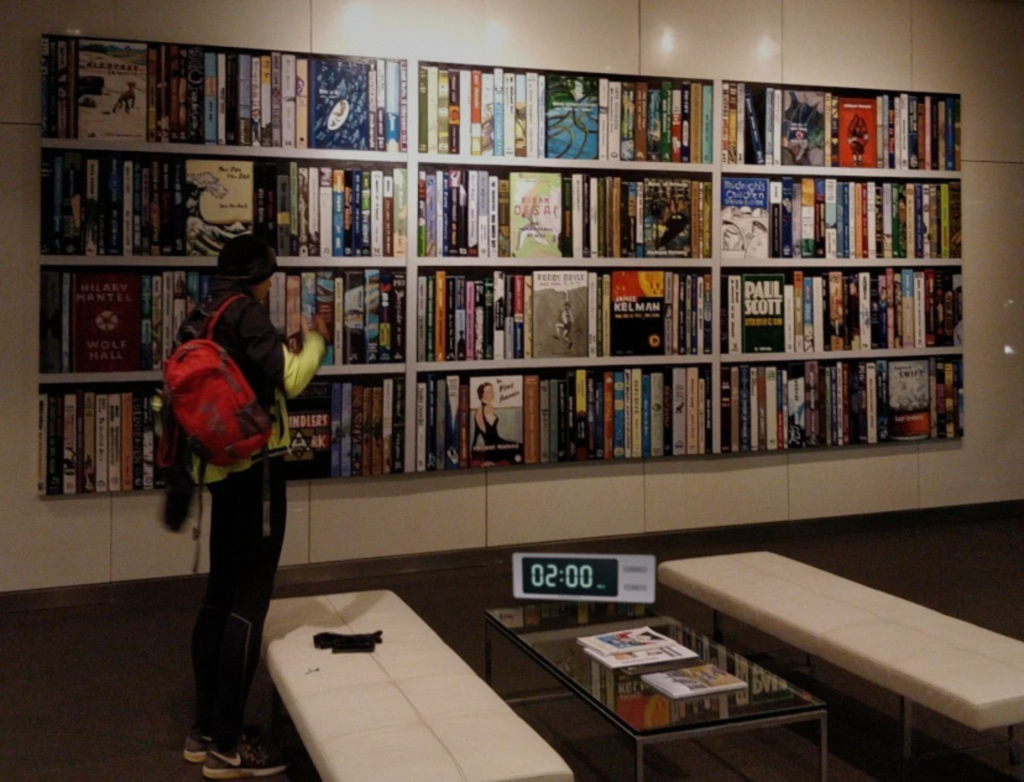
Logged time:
h=2 m=0
